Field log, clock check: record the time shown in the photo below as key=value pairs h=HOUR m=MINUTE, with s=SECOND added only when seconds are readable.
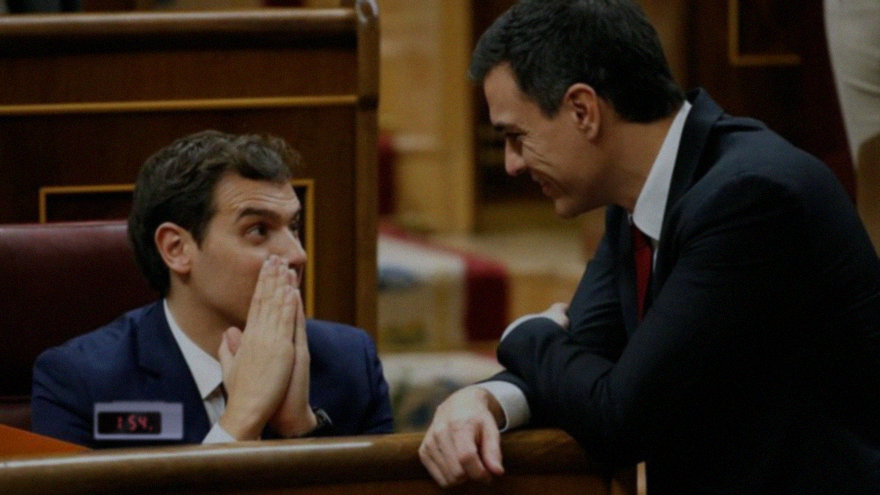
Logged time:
h=1 m=54
